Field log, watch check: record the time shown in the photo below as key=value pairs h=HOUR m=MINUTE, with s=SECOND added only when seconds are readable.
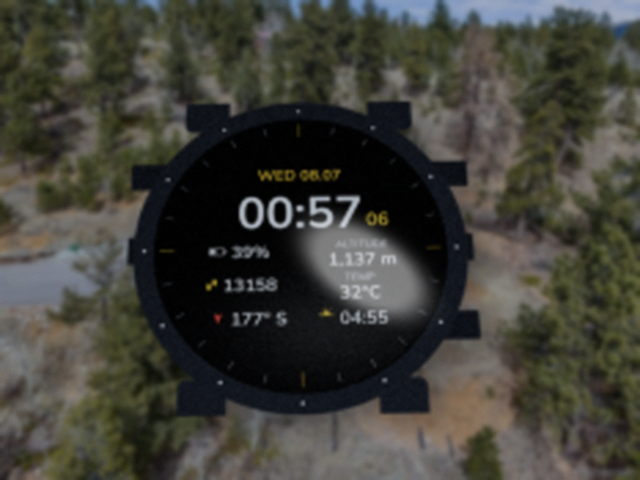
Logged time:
h=0 m=57
